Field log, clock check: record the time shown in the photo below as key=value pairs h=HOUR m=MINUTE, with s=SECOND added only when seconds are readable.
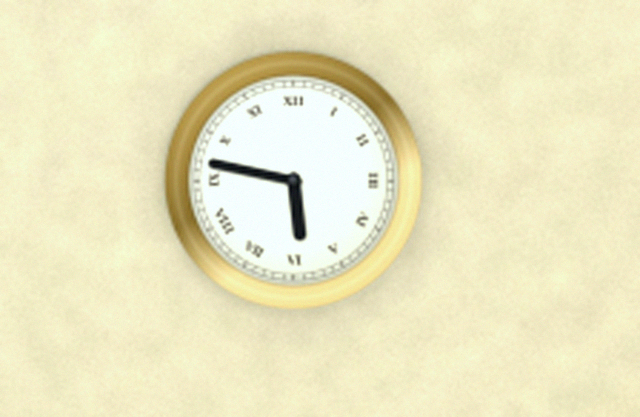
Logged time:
h=5 m=47
